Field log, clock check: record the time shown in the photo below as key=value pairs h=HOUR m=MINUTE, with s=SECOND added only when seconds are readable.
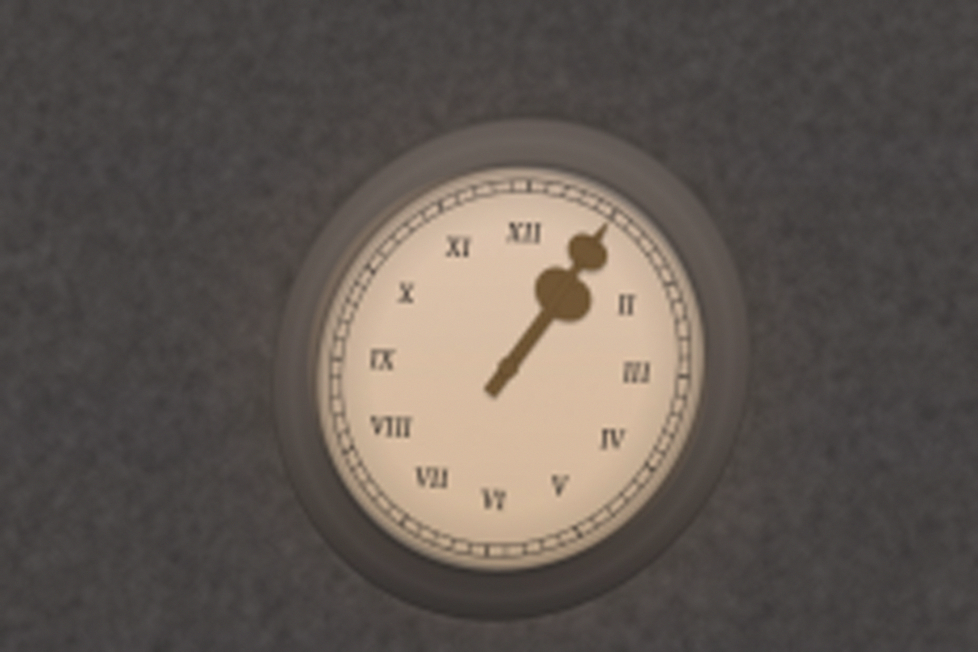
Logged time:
h=1 m=5
